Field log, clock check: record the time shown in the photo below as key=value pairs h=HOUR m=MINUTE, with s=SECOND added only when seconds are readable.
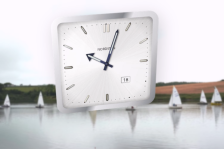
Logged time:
h=10 m=3
